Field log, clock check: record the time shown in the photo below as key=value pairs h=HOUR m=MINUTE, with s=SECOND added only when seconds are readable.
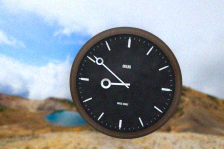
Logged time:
h=8 m=51
